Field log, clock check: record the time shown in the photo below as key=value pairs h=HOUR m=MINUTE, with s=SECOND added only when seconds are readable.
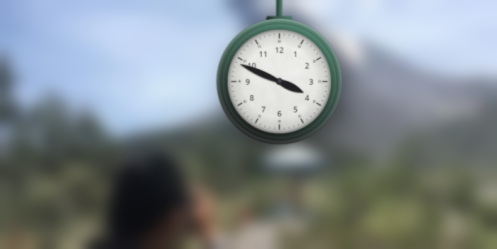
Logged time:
h=3 m=49
